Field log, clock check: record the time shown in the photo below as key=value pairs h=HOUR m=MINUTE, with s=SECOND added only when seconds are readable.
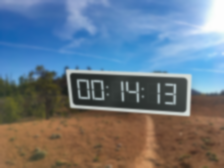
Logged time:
h=0 m=14 s=13
